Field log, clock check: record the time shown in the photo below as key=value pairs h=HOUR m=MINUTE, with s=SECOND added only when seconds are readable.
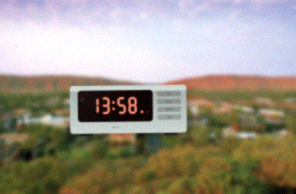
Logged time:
h=13 m=58
